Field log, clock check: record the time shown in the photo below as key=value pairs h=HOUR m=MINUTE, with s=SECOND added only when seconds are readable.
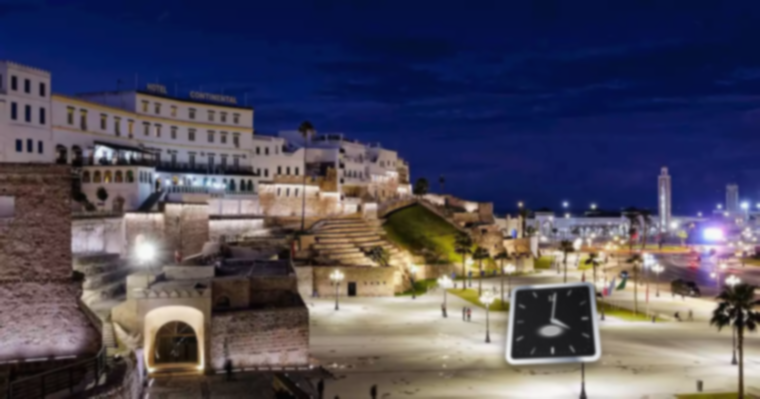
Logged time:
h=4 m=1
